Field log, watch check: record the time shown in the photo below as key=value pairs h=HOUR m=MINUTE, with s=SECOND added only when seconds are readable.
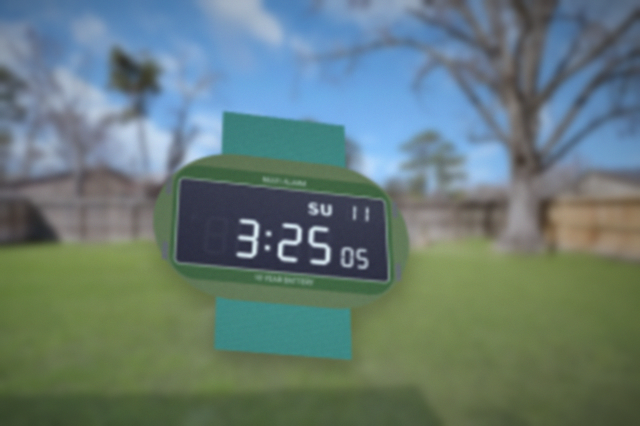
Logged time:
h=3 m=25 s=5
